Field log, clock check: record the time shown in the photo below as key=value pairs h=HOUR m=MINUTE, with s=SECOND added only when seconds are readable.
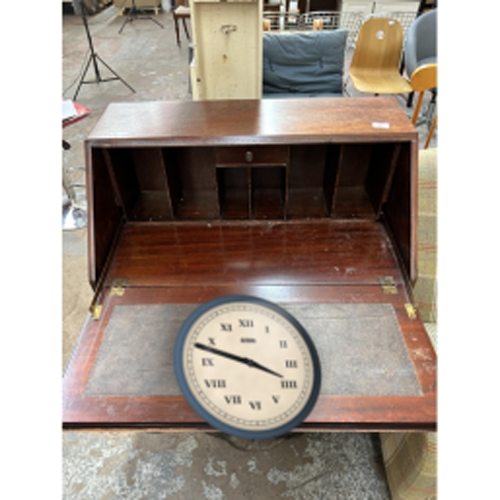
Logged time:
h=3 m=48
